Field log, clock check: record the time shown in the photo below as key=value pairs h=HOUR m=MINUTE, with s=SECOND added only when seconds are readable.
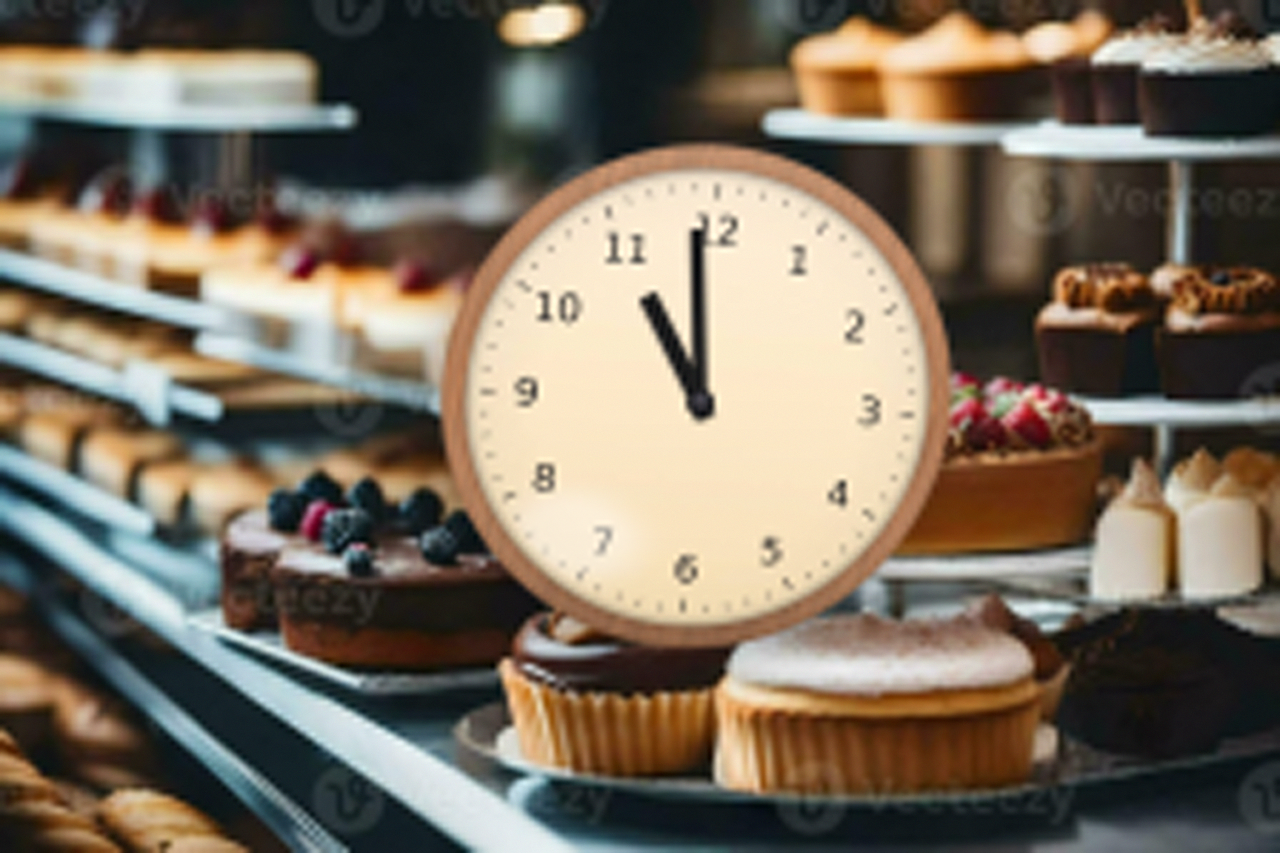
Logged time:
h=10 m=59
